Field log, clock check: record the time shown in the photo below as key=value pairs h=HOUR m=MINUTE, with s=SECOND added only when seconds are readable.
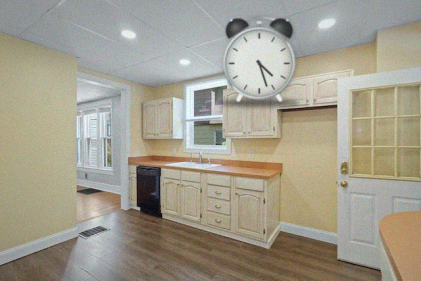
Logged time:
h=4 m=27
